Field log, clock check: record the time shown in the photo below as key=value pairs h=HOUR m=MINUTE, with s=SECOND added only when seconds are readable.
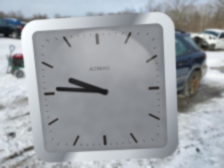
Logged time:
h=9 m=46
